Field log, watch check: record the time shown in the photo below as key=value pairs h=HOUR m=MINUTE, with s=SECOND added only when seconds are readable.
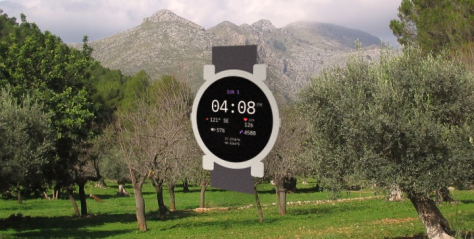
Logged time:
h=4 m=8
